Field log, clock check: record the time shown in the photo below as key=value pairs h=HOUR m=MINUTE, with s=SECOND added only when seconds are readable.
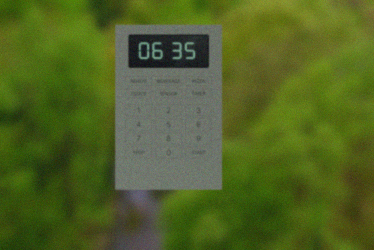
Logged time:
h=6 m=35
